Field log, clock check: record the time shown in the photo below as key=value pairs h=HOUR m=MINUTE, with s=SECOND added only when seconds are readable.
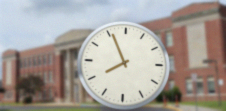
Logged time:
h=7 m=56
